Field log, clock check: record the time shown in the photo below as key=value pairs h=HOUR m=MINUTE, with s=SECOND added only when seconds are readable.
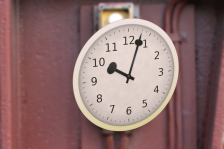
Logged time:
h=10 m=3
